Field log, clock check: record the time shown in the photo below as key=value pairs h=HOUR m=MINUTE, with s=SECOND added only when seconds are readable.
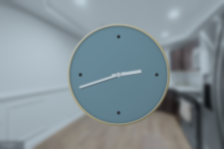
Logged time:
h=2 m=42
